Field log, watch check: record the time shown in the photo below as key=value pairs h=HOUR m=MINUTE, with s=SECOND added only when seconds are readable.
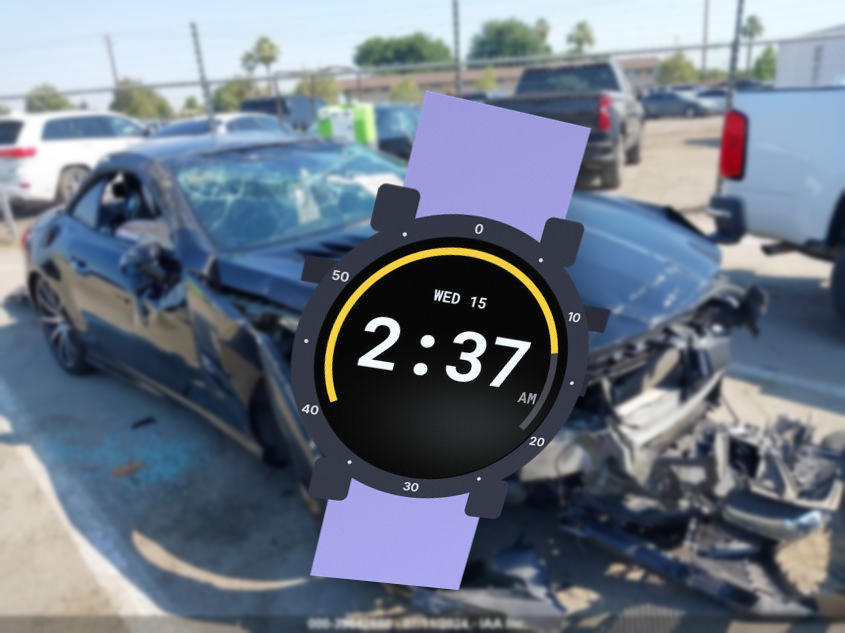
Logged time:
h=2 m=37
